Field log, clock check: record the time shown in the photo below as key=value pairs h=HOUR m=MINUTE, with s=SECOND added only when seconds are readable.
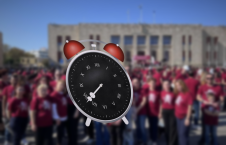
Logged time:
h=7 m=38
